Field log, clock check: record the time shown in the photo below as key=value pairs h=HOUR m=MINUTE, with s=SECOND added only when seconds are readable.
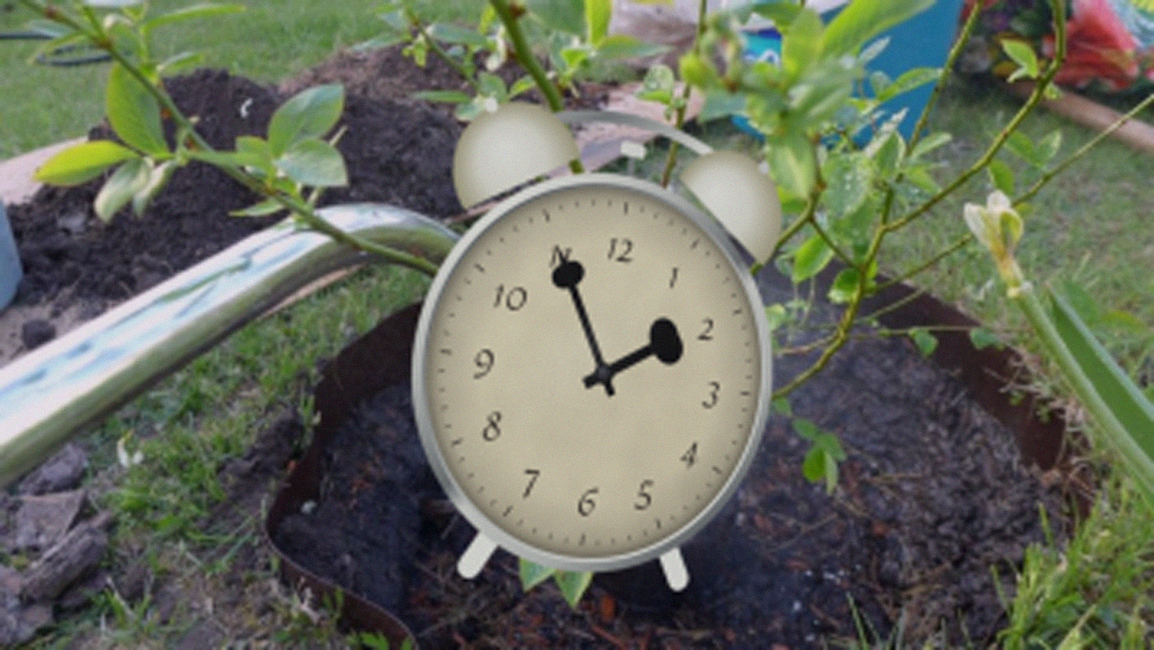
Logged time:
h=1 m=55
